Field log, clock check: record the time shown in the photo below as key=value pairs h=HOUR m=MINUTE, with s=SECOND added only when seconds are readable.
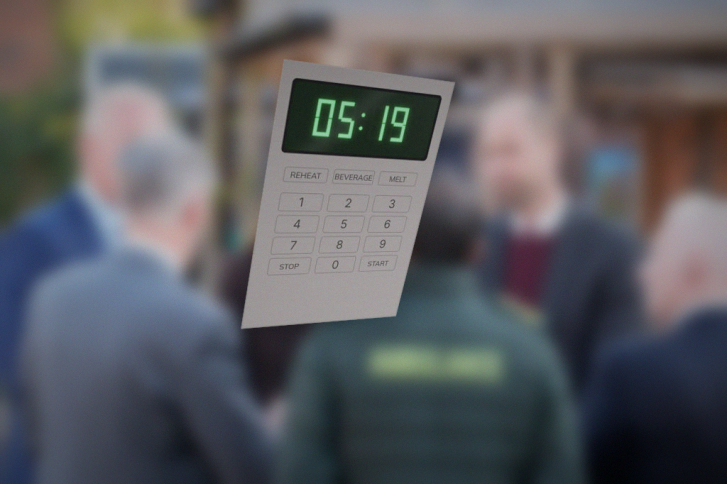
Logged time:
h=5 m=19
